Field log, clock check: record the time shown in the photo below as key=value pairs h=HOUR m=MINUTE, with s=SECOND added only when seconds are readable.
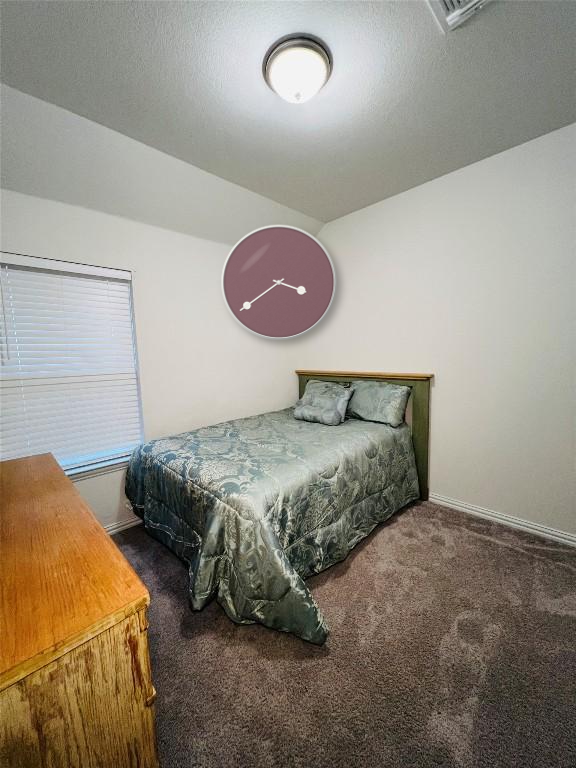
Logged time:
h=3 m=39
